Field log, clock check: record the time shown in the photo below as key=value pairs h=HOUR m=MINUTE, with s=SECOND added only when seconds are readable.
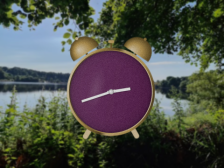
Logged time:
h=2 m=42
